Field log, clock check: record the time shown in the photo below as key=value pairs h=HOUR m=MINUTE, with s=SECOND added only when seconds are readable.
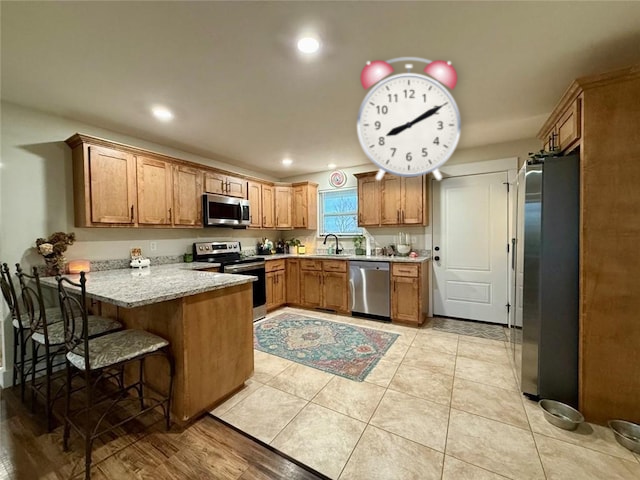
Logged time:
h=8 m=10
